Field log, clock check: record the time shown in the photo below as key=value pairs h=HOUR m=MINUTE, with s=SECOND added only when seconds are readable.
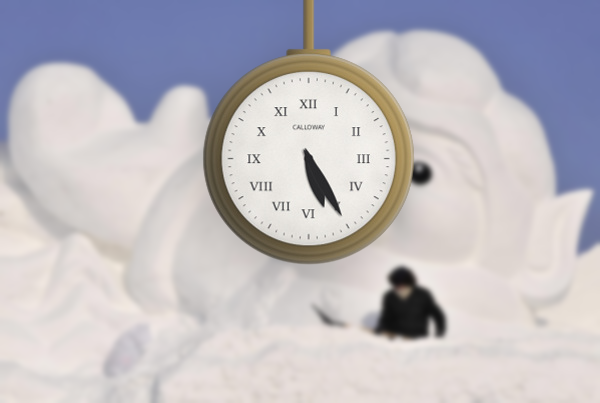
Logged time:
h=5 m=25
